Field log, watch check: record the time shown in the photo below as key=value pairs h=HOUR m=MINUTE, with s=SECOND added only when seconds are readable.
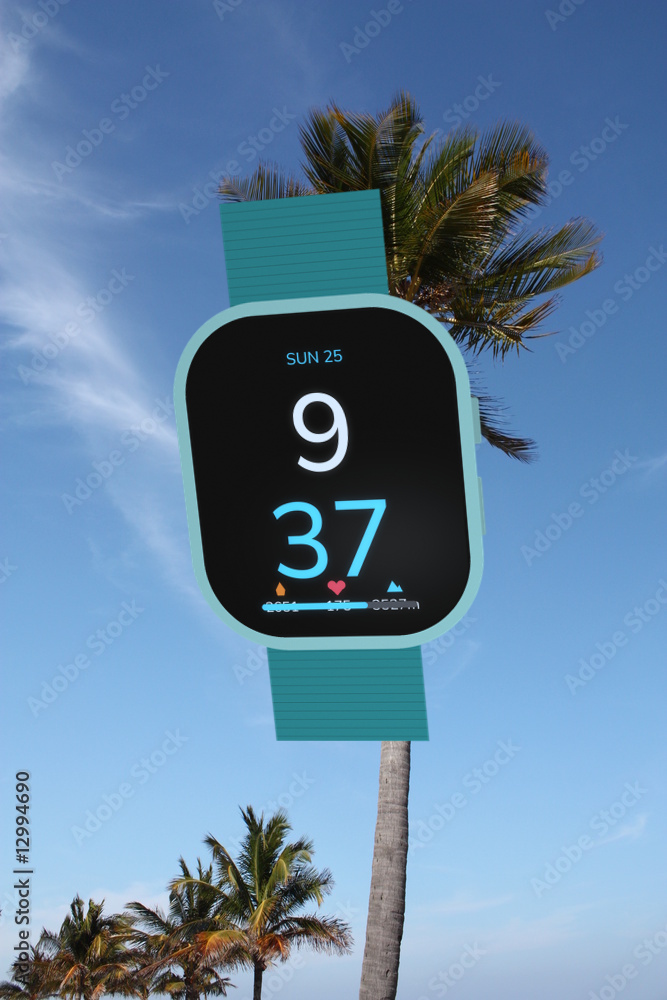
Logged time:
h=9 m=37
